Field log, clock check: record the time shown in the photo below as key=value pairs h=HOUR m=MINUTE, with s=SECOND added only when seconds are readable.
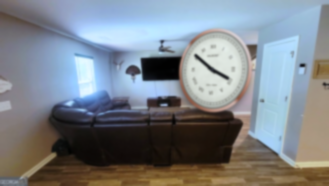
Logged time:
h=3 m=51
